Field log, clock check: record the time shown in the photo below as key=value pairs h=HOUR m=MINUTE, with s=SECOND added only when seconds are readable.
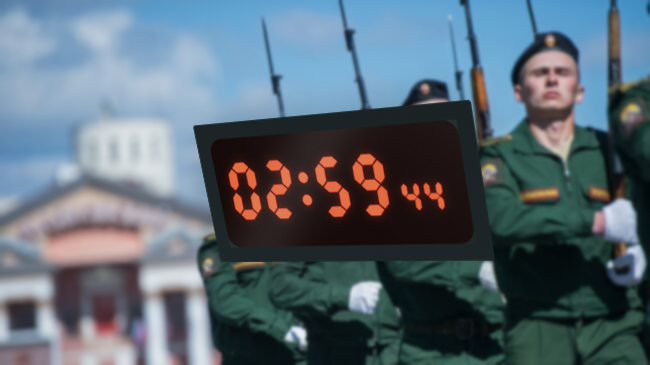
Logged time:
h=2 m=59 s=44
